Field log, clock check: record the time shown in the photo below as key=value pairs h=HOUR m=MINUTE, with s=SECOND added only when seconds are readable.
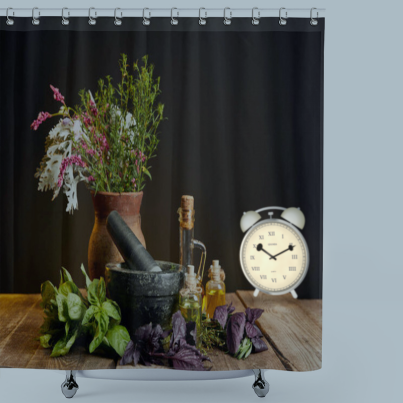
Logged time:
h=10 m=11
